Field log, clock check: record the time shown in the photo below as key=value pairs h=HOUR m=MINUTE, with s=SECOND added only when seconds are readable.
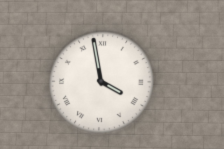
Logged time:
h=3 m=58
